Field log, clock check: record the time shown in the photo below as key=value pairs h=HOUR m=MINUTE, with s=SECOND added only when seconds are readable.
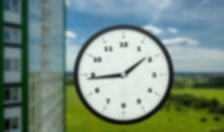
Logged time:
h=1 m=44
